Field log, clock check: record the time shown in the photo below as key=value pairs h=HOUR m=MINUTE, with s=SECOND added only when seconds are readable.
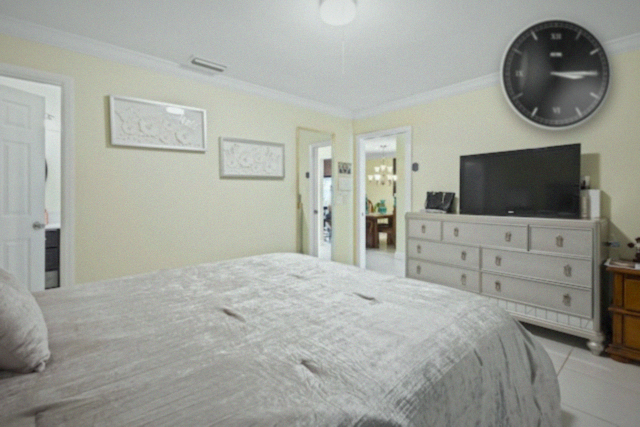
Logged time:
h=3 m=15
